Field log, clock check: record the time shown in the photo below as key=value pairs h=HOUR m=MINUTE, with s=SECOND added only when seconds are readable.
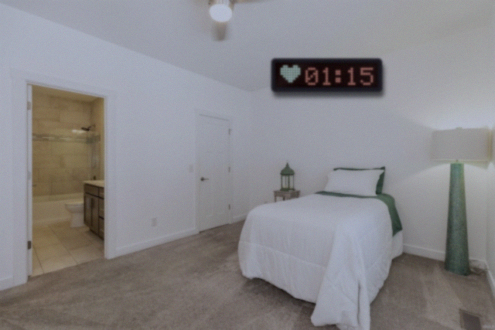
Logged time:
h=1 m=15
